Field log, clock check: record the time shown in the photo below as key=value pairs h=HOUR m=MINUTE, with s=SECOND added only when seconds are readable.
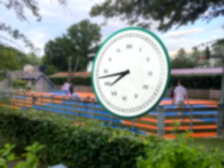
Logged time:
h=7 m=43
